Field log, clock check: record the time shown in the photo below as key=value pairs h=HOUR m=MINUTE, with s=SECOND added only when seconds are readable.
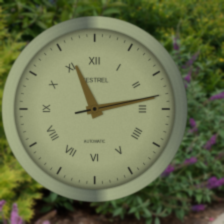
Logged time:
h=11 m=13 s=13
